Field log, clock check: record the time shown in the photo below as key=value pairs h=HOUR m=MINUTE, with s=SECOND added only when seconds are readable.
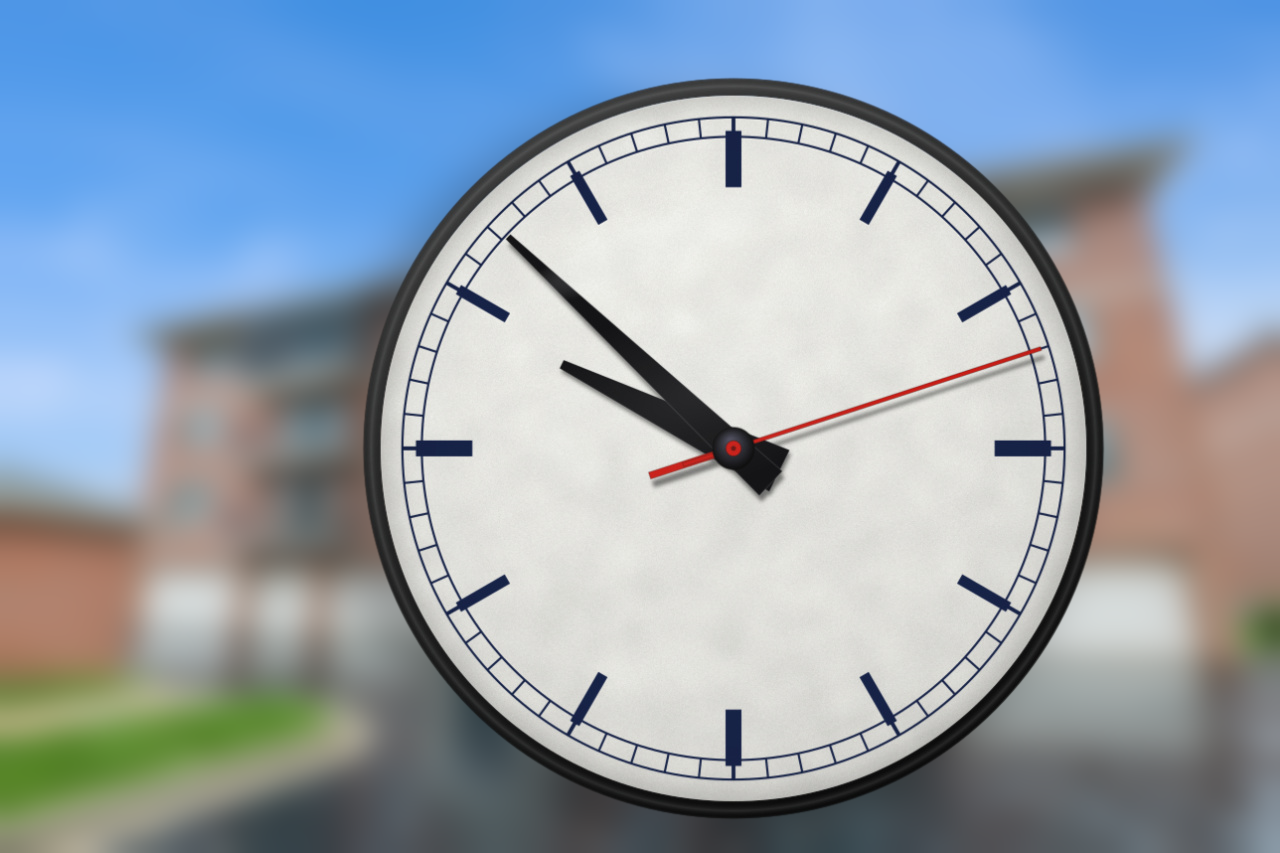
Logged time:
h=9 m=52 s=12
